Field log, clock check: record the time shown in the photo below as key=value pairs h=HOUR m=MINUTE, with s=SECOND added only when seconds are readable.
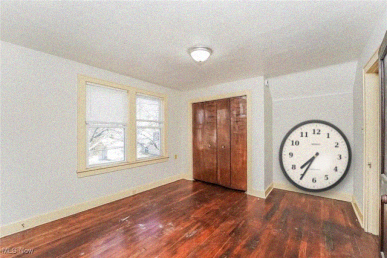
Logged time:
h=7 m=35
